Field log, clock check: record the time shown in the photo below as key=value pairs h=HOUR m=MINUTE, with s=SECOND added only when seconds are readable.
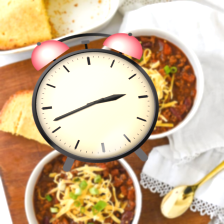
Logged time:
h=2 m=42
